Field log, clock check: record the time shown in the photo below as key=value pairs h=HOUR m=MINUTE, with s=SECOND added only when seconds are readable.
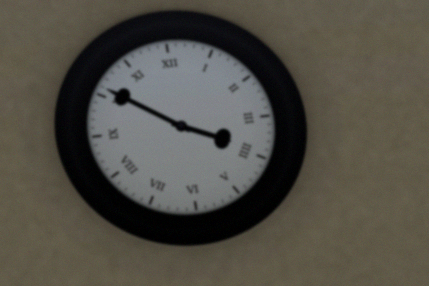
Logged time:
h=3 m=51
